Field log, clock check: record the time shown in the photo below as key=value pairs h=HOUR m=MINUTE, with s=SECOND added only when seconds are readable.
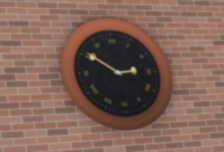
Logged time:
h=2 m=51
